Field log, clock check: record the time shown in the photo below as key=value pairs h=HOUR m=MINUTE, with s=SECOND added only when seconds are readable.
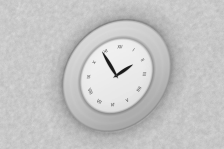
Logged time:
h=1 m=54
